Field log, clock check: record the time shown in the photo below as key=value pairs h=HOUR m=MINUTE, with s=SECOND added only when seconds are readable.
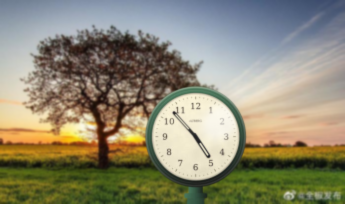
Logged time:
h=4 m=53
